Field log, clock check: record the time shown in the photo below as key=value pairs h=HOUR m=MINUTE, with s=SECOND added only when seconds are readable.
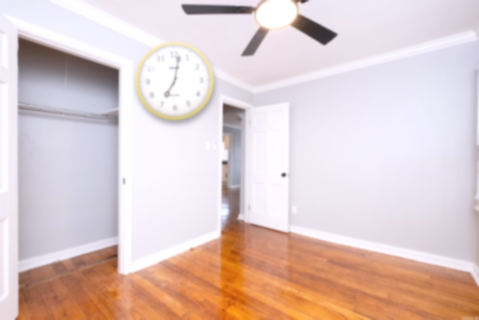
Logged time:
h=7 m=2
